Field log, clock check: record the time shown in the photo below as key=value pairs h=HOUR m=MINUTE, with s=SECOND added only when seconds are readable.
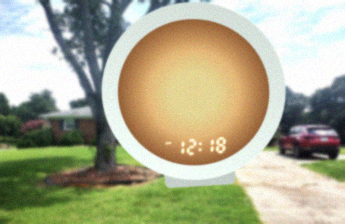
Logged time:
h=12 m=18
